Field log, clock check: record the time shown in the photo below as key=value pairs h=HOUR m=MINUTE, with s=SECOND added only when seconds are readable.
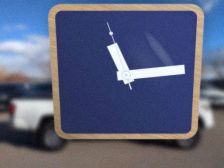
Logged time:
h=11 m=13 s=57
